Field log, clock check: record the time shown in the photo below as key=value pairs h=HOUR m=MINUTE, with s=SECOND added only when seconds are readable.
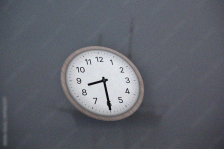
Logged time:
h=8 m=30
